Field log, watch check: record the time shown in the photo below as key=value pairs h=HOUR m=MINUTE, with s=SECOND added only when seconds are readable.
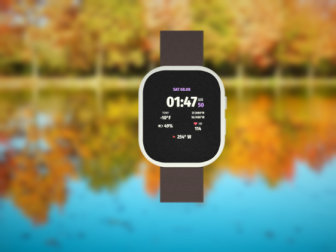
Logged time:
h=1 m=47
